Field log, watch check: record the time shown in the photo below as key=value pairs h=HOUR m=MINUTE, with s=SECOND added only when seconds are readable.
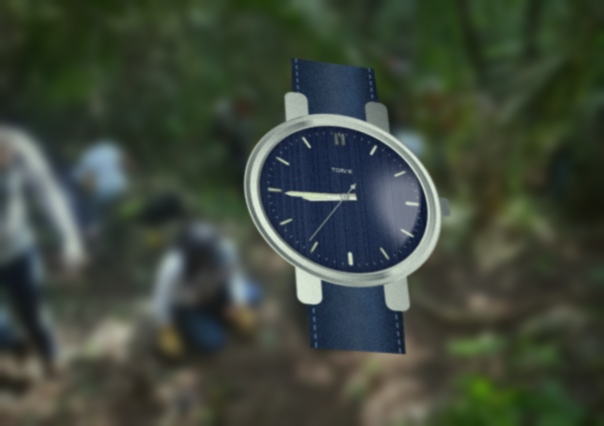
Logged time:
h=8 m=44 s=36
